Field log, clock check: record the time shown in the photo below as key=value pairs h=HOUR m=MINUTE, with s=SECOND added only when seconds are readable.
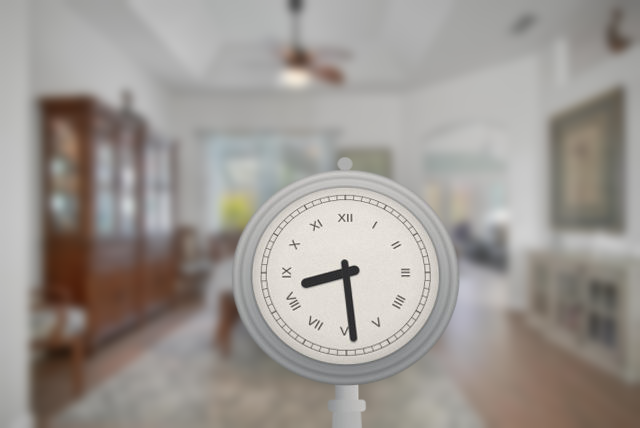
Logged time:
h=8 m=29
